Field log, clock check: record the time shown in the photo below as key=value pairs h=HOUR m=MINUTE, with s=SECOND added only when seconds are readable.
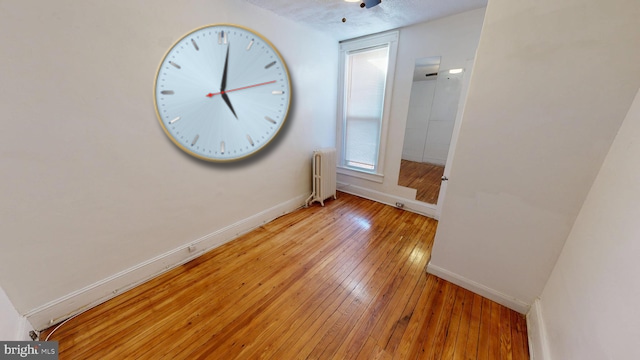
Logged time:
h=5 m=1 s=13
